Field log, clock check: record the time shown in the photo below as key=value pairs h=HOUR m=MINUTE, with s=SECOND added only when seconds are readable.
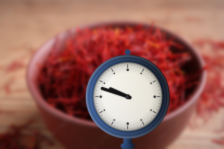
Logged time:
h=9 m=48
